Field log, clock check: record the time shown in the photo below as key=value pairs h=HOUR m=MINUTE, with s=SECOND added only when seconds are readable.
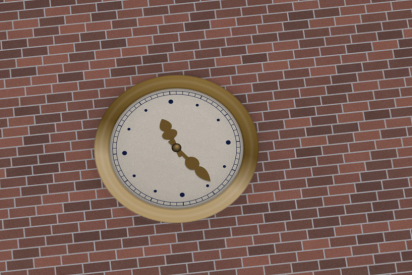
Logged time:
h=11 m=24
